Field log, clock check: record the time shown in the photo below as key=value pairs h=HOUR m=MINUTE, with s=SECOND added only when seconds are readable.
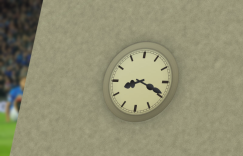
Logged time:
h=8 m=19
